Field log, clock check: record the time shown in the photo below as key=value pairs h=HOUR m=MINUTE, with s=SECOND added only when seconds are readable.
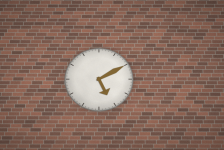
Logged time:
h=5 m=10
